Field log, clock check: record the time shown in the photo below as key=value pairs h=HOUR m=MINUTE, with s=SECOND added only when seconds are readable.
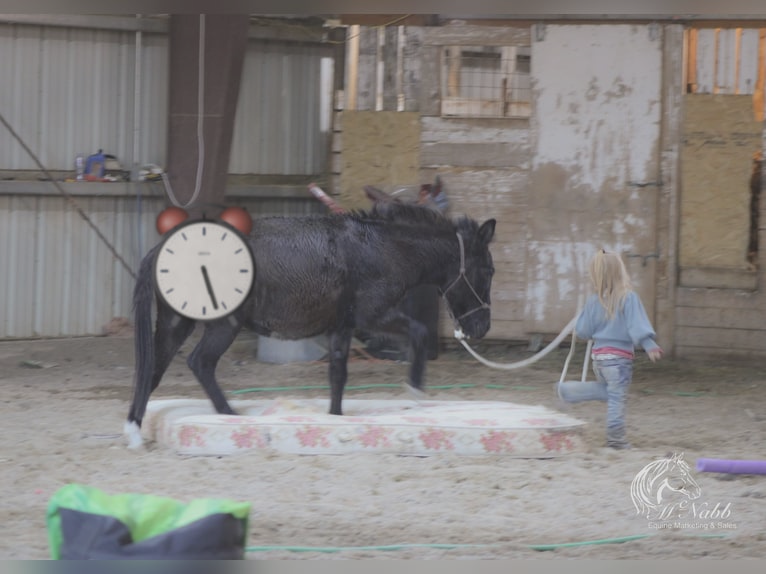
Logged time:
h=5 m=27
